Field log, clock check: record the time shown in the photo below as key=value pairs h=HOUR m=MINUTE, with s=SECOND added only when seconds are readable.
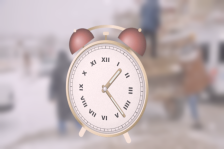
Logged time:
h=1 m=23
